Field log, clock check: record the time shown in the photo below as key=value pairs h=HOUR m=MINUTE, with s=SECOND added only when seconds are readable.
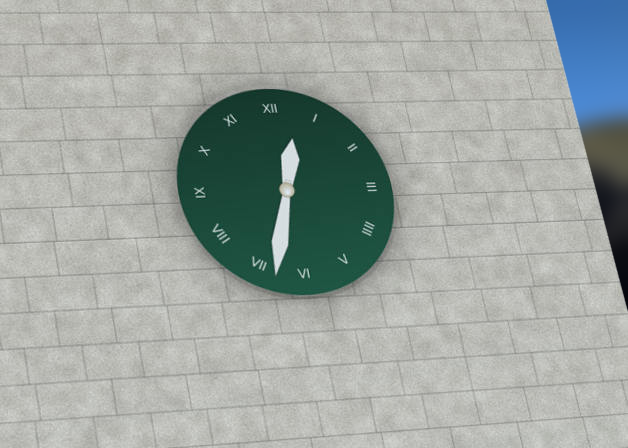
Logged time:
h=12 m=33
